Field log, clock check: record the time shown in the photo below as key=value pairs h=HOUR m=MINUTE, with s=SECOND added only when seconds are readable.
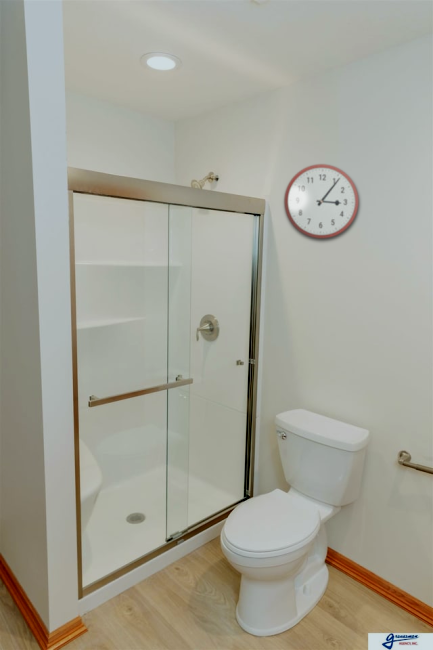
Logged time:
h=3 m=6
